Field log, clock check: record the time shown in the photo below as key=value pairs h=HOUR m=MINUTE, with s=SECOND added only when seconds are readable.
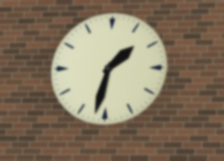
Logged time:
h=1 m=32
